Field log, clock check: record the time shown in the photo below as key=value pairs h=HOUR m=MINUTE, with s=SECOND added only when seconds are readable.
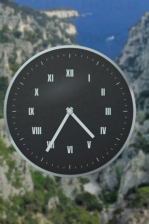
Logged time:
h=4 m=35
